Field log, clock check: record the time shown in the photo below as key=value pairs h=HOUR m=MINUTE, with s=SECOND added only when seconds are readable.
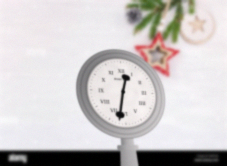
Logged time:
h=12 m=32
